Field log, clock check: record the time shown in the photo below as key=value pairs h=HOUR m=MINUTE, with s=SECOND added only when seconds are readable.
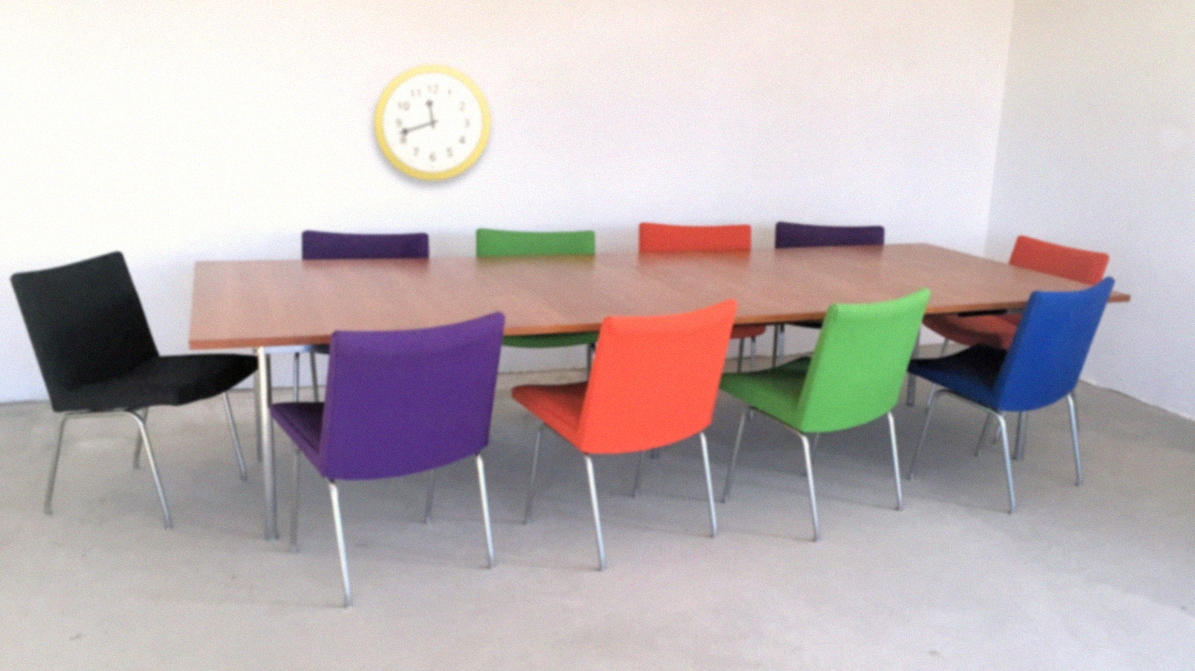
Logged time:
h=11 m=42
